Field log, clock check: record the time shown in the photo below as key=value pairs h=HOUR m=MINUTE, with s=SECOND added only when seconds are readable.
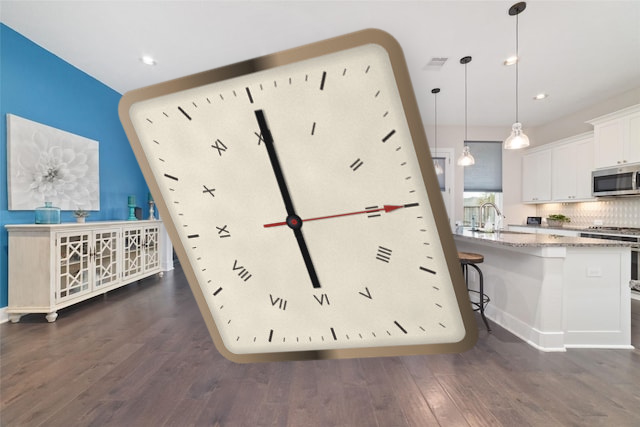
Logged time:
h=6 m=0 s=15
